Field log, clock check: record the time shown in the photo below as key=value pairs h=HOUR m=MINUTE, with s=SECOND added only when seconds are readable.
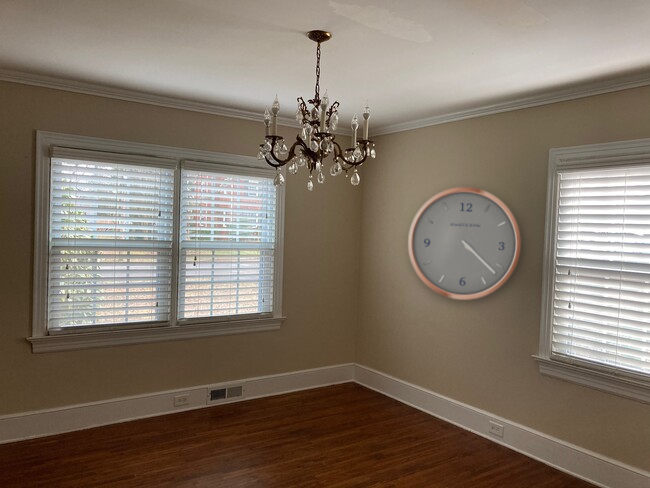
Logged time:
h=4 m=22
